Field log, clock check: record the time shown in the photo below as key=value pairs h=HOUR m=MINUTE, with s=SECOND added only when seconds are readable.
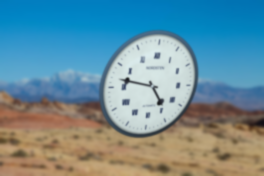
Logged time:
h=4 m=47
